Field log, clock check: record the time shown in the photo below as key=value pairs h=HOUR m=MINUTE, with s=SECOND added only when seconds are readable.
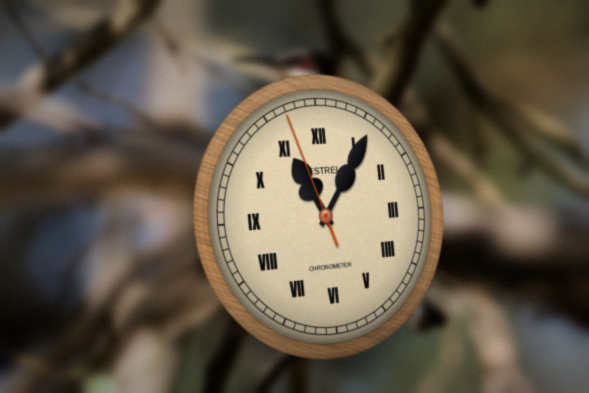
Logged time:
h=11 m=5 s=57
